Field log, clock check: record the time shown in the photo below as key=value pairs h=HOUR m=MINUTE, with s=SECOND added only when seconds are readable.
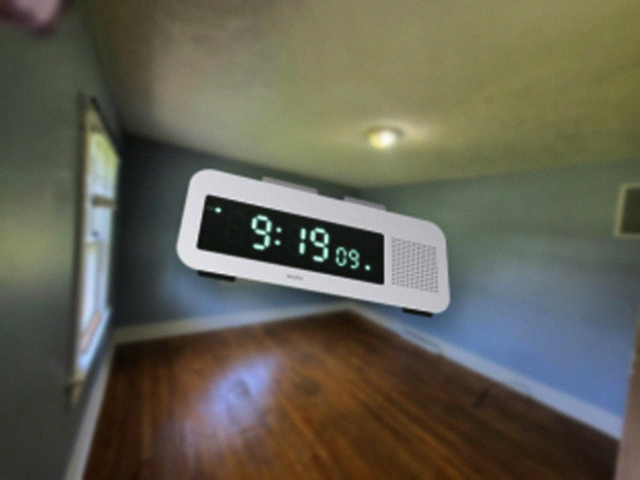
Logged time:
h=9 m=19 s=9
